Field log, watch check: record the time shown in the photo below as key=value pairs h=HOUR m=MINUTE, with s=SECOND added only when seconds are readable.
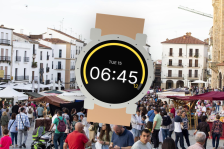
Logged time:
h=6 m=45
